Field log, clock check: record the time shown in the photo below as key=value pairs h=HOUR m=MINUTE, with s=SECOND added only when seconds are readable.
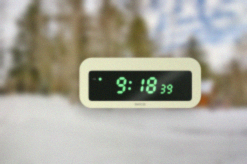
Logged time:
h=9 m=18 s=39
